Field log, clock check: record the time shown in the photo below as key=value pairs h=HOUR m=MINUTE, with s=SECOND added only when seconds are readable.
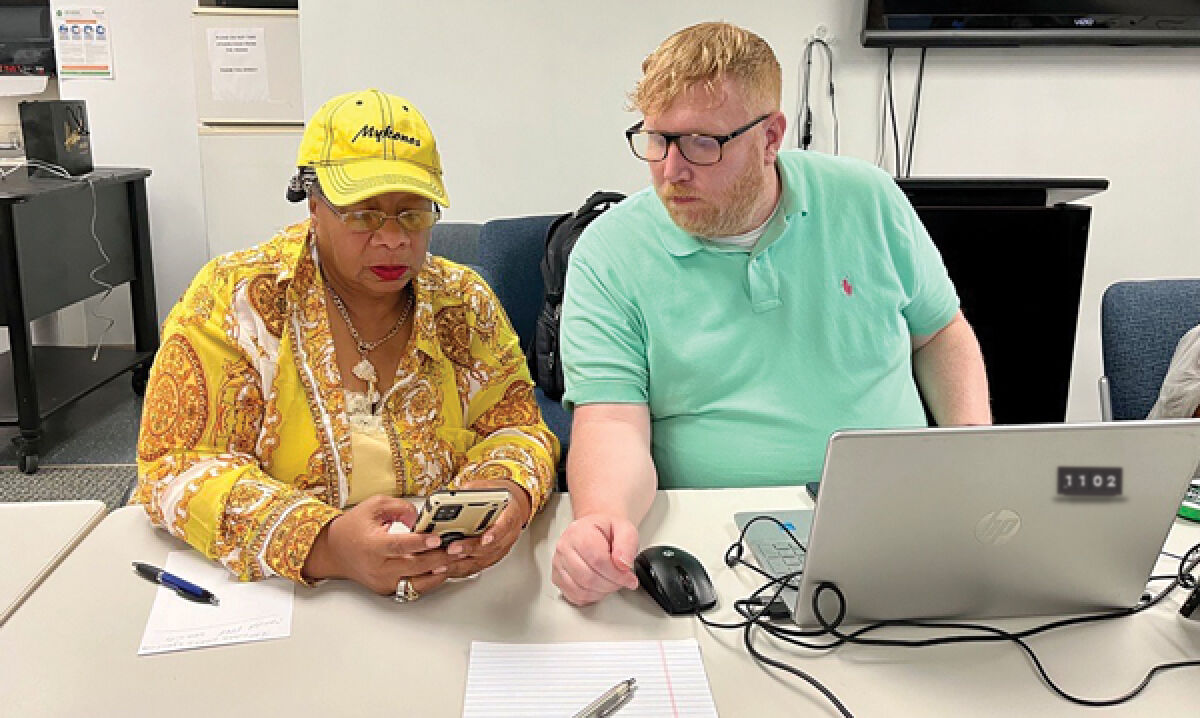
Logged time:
h=11 m=2
